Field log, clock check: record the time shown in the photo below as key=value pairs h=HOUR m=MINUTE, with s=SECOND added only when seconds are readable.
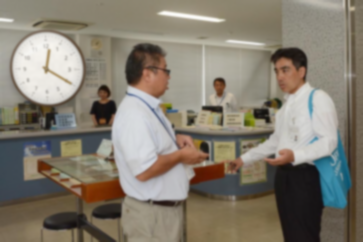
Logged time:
h=12 m=20
